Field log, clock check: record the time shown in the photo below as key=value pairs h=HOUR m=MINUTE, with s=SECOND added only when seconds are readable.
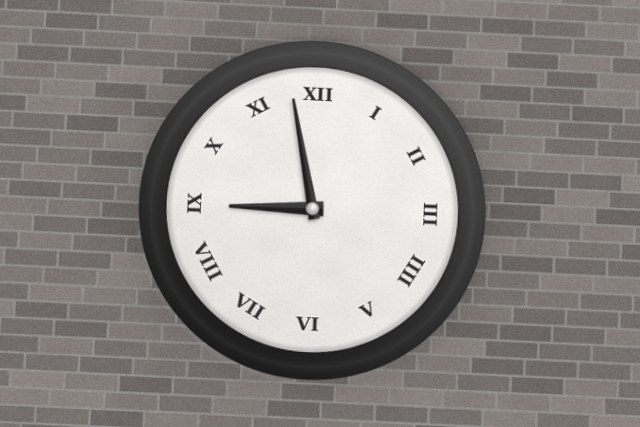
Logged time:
h=8 m=58
